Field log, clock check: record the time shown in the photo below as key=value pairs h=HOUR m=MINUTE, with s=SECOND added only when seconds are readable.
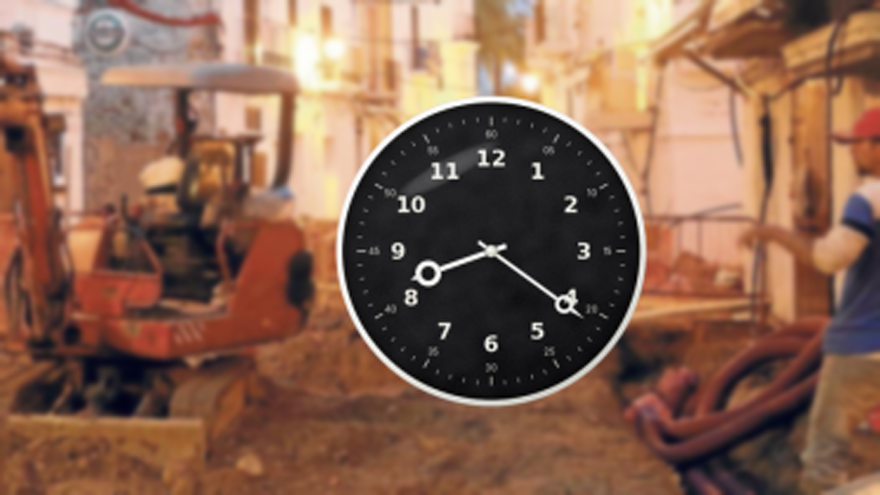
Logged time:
h=8 m=21
